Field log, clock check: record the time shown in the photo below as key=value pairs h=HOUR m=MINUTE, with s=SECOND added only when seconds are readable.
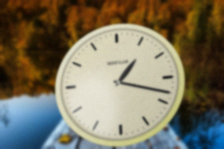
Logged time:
h=1 m=18
